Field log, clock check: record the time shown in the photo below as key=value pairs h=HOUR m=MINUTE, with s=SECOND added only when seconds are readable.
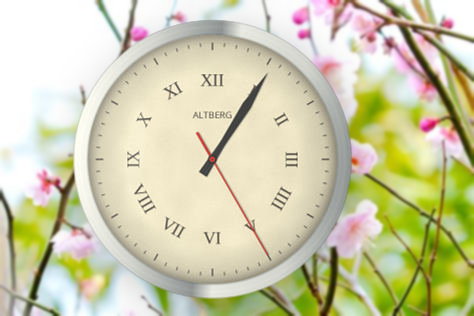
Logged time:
h=1 m=5 s=25
